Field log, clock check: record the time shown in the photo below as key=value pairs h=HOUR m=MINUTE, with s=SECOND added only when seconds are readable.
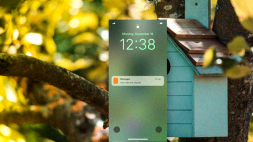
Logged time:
h=12 m=38
